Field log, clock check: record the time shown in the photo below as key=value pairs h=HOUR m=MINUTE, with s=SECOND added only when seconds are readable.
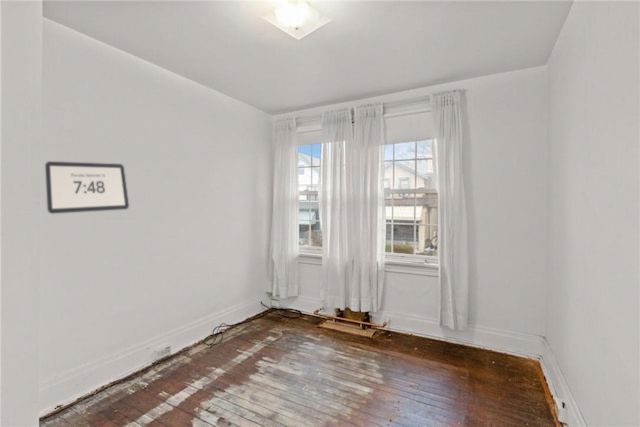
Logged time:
h=7 m=48
